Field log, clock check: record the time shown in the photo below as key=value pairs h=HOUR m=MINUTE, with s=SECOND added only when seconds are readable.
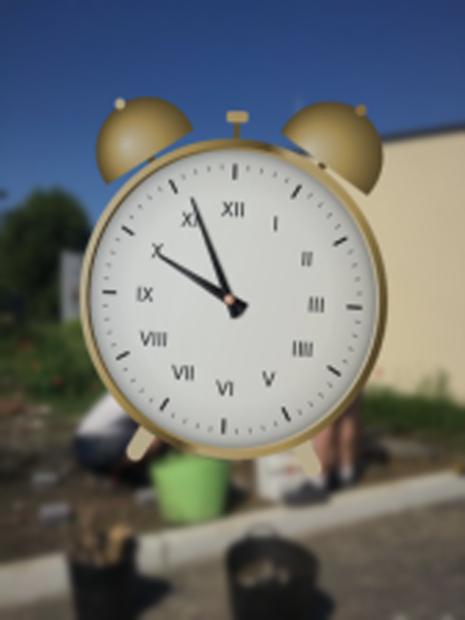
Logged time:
h=9 m=56
